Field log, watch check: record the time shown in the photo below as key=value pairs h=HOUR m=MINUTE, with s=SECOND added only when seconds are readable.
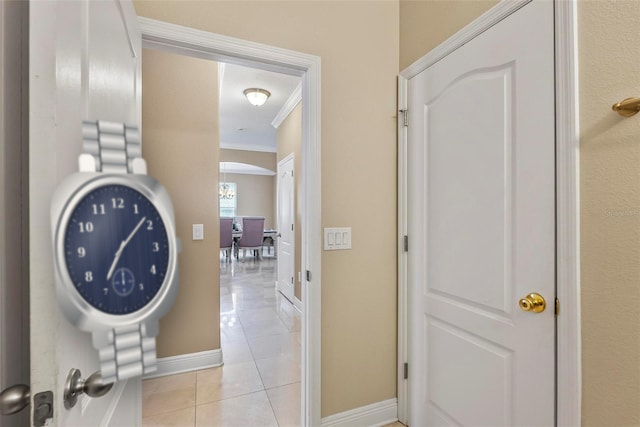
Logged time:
h=7 m=8
